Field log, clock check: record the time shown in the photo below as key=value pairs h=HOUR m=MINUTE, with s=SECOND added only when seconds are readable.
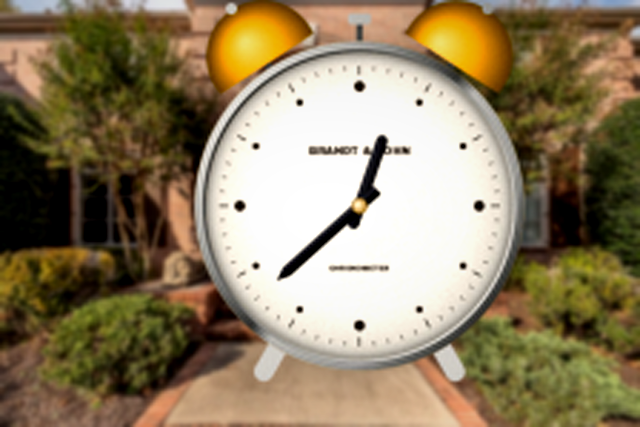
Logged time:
h=12 m=38
